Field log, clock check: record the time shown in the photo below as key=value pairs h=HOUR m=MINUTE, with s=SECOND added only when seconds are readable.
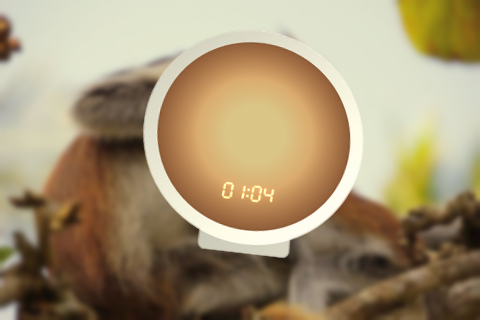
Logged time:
h=1 m=4
